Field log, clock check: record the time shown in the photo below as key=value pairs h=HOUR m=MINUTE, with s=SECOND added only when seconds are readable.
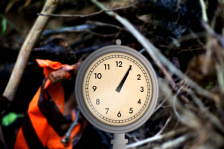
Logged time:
h=1 m=5
